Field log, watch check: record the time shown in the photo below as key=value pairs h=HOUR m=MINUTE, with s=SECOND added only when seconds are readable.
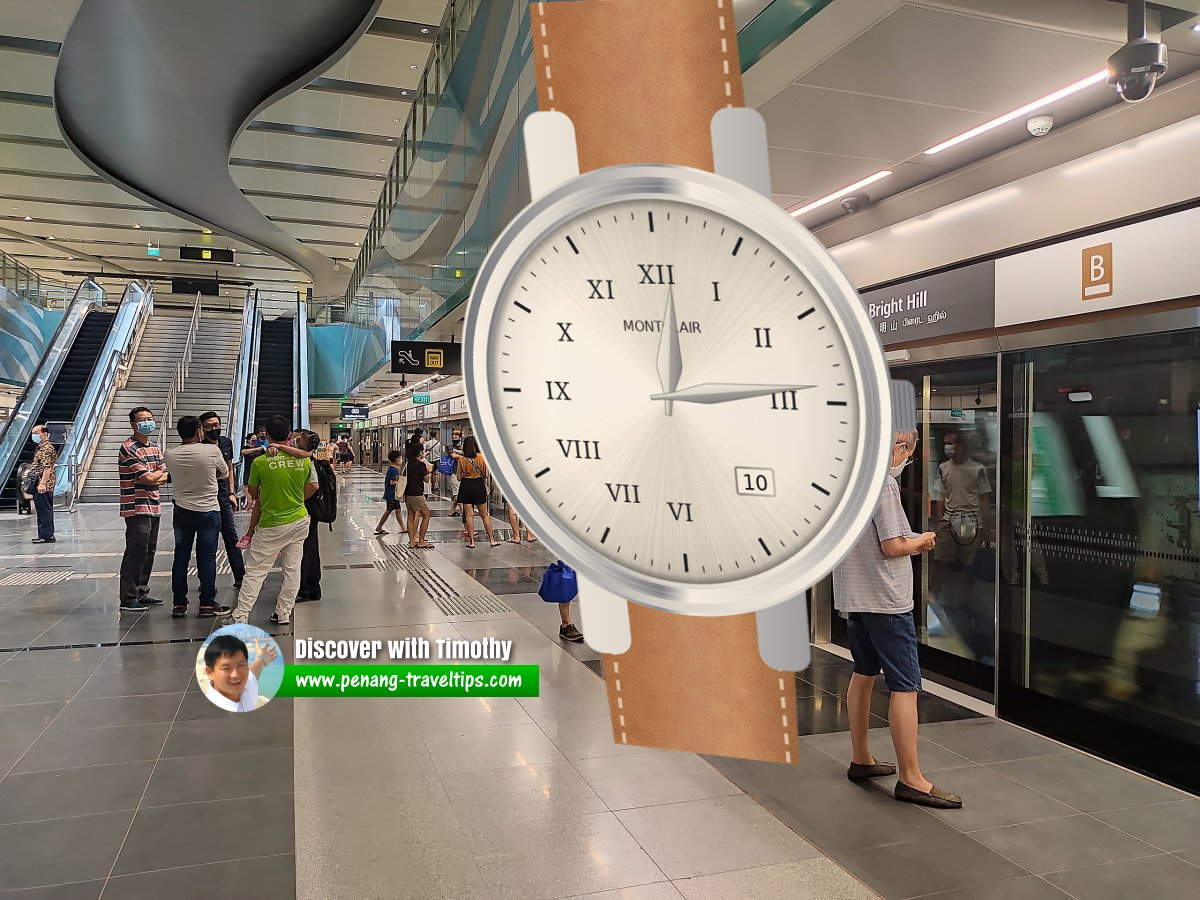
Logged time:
h=12 m=14
